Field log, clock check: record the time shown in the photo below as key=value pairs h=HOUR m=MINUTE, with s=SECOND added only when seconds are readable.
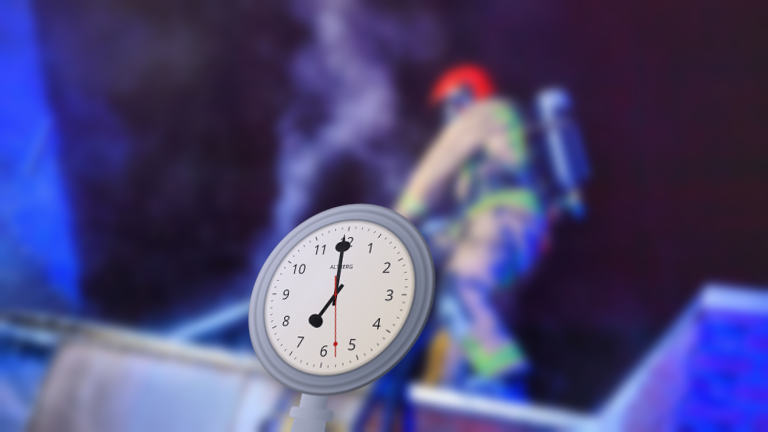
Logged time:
h=6 m=59 s=28
